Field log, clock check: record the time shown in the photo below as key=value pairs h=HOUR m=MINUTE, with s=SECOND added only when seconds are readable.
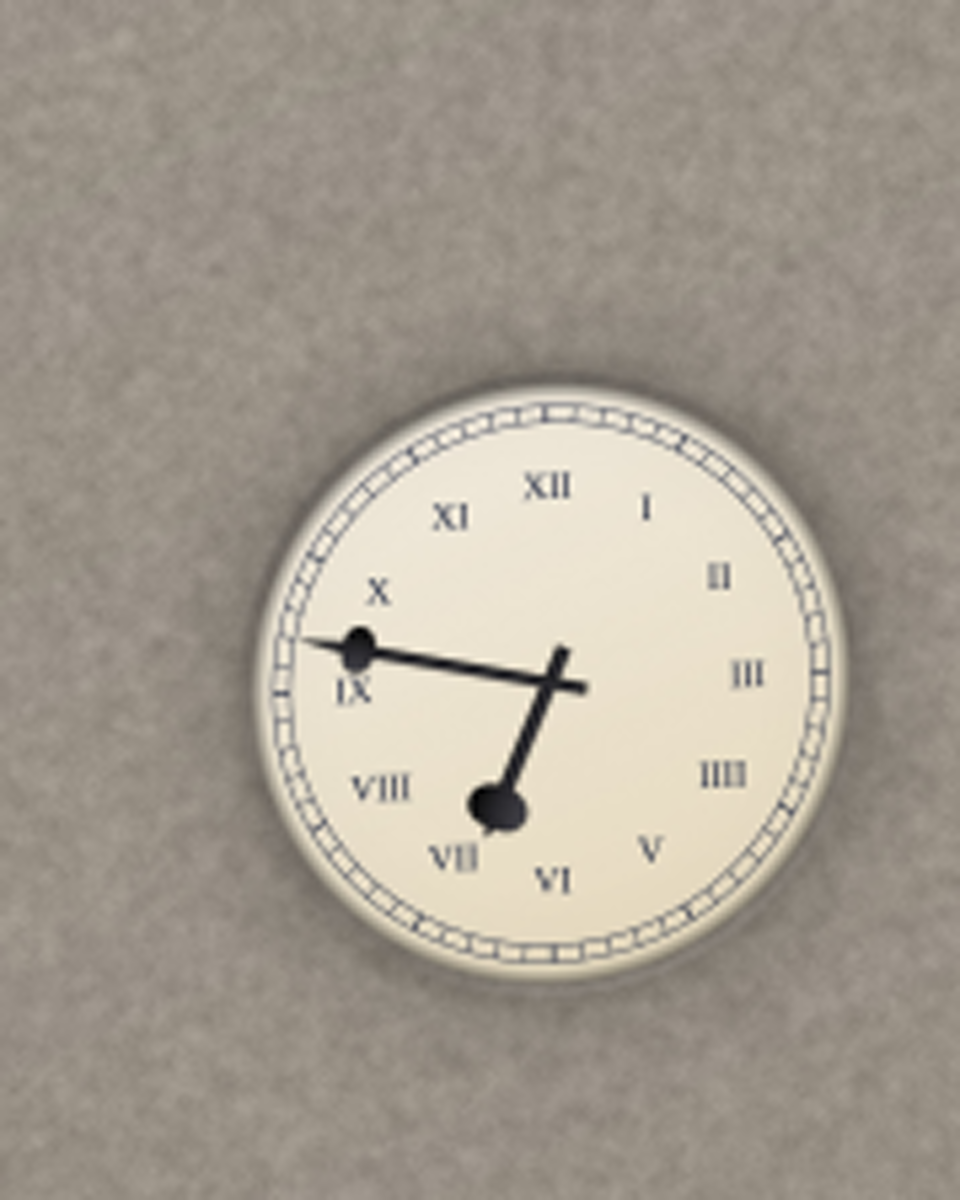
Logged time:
h=6 m=47
